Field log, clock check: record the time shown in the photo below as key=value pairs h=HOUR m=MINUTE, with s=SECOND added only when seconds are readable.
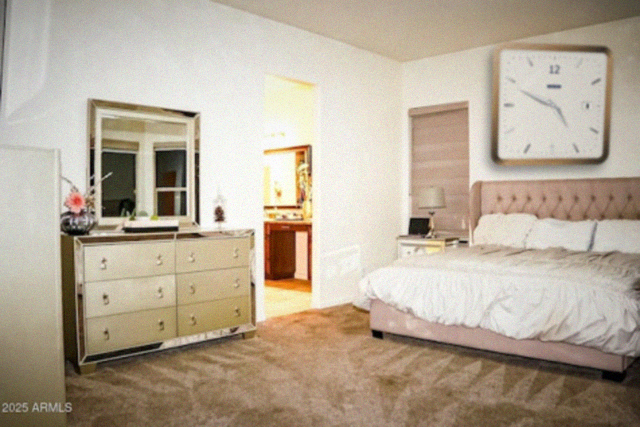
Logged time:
h=4 m=49
